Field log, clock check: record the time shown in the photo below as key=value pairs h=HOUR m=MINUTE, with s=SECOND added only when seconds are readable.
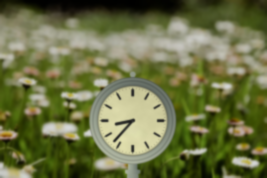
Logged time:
h=8 m=37
